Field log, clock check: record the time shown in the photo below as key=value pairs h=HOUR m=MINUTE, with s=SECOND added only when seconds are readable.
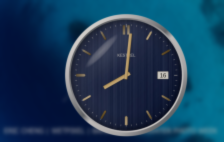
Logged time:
h=8 m=1
